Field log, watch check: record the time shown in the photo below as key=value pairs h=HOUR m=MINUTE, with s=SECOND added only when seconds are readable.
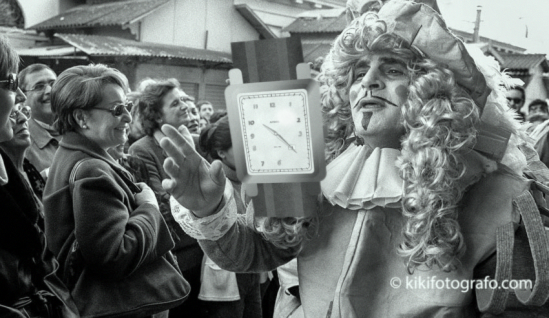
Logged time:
h=10 m=23
